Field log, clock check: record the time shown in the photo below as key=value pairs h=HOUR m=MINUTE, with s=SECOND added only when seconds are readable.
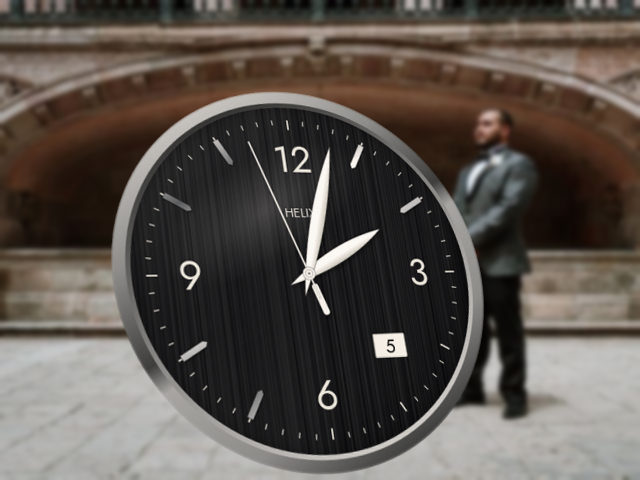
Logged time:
h=2 m=2 s=57
